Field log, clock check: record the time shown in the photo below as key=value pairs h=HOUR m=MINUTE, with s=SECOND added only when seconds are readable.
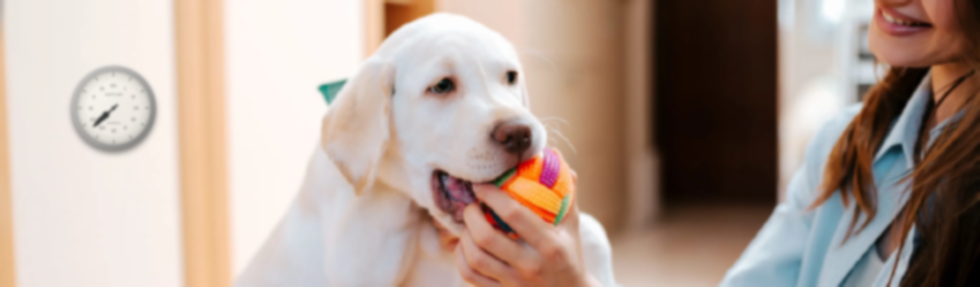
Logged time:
h=7 m=38
